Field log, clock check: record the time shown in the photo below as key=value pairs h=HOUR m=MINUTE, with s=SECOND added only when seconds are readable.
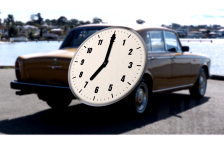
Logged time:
h=7 m=0
